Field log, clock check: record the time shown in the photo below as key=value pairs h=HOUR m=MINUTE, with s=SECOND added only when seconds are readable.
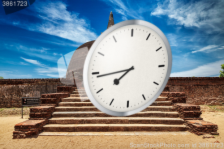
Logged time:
h=7 m=44
